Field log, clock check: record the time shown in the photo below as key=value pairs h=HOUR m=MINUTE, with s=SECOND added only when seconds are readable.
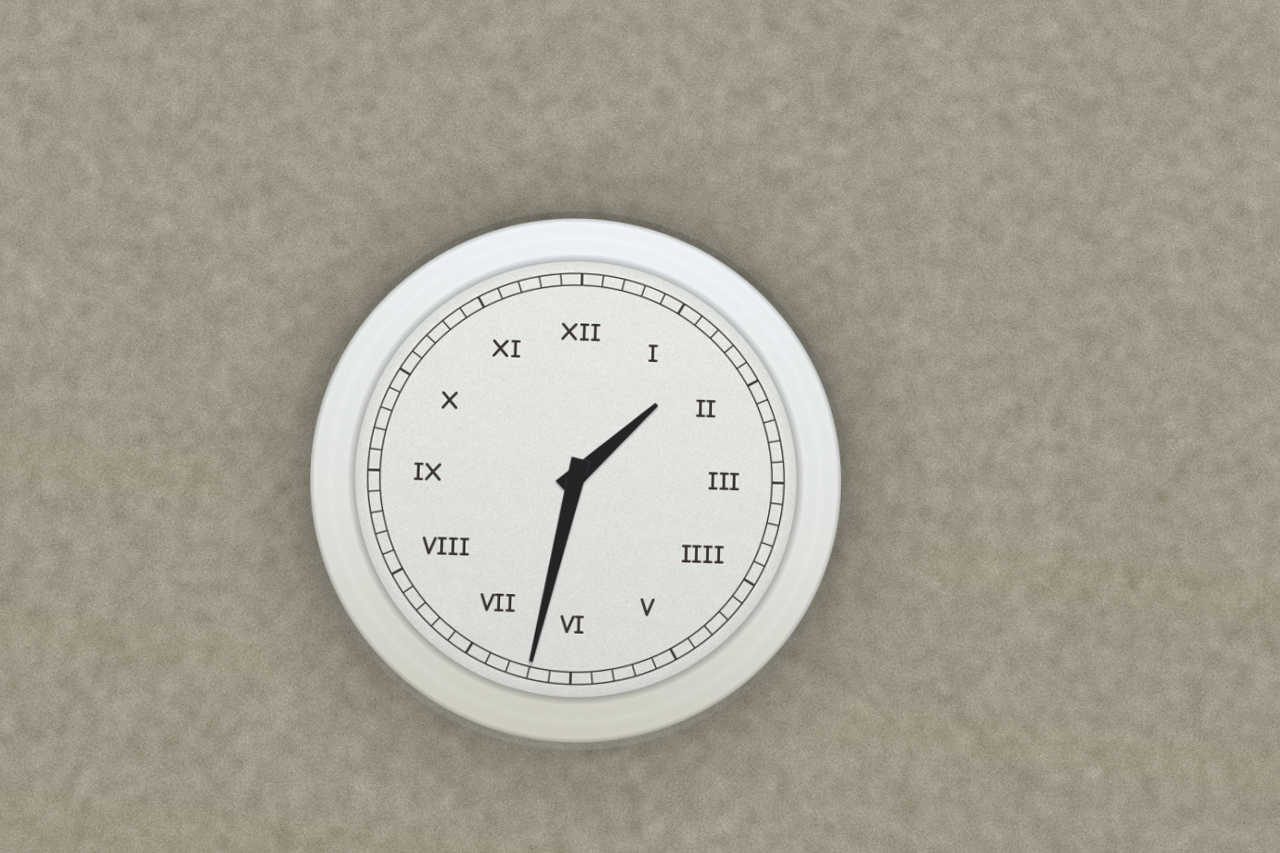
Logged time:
h=1 m=32
